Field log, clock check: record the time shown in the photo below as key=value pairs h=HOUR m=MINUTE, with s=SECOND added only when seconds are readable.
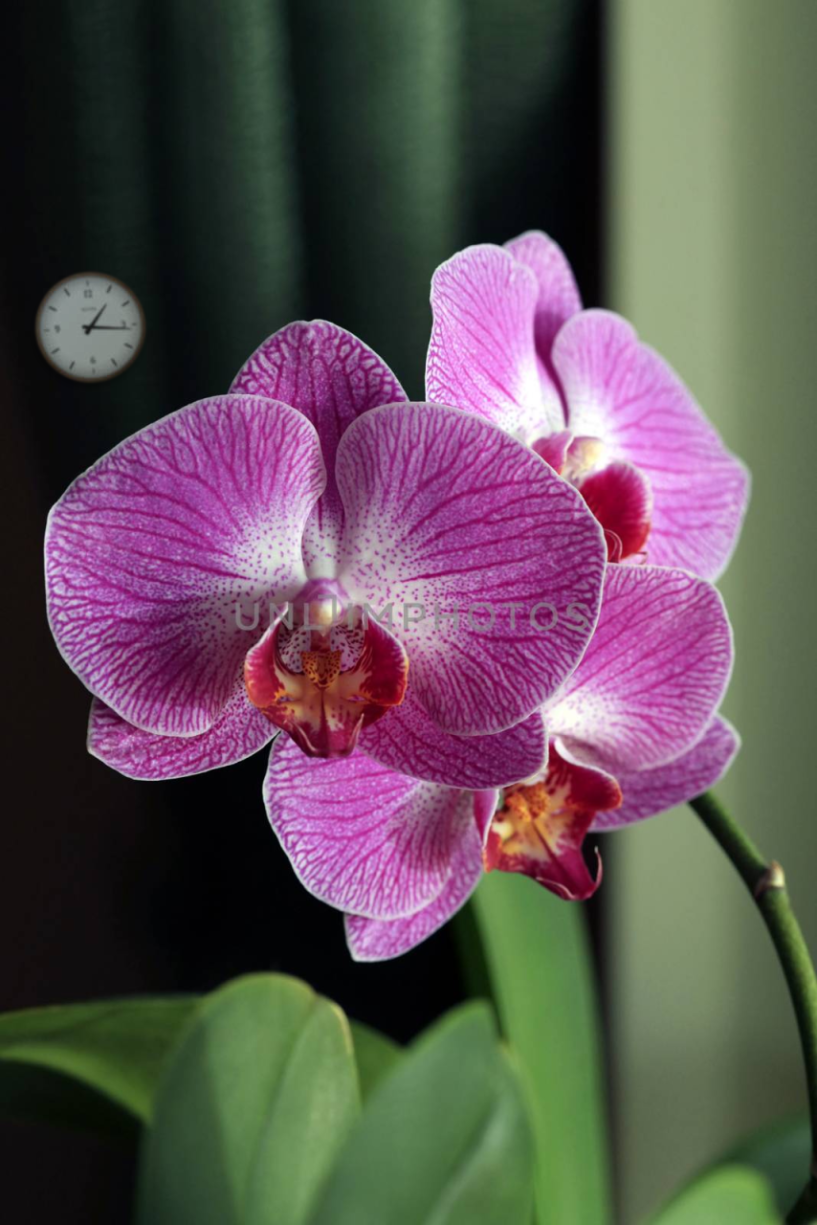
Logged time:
h=1 m=16
